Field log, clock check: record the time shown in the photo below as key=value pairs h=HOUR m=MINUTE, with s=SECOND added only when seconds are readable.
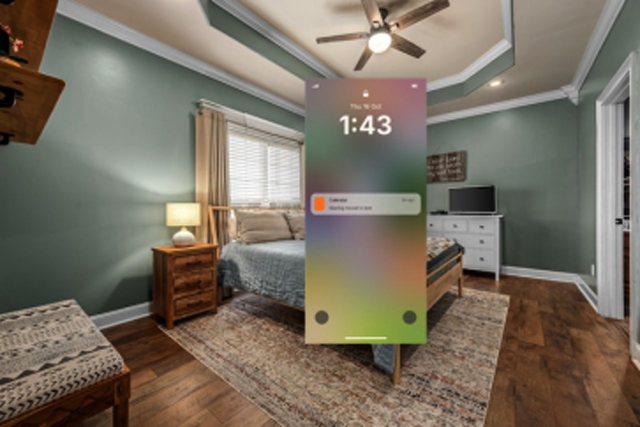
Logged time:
h=1 m=43
